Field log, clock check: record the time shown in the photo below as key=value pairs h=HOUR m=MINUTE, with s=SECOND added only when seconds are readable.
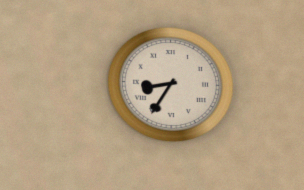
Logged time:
h=8 m=35
